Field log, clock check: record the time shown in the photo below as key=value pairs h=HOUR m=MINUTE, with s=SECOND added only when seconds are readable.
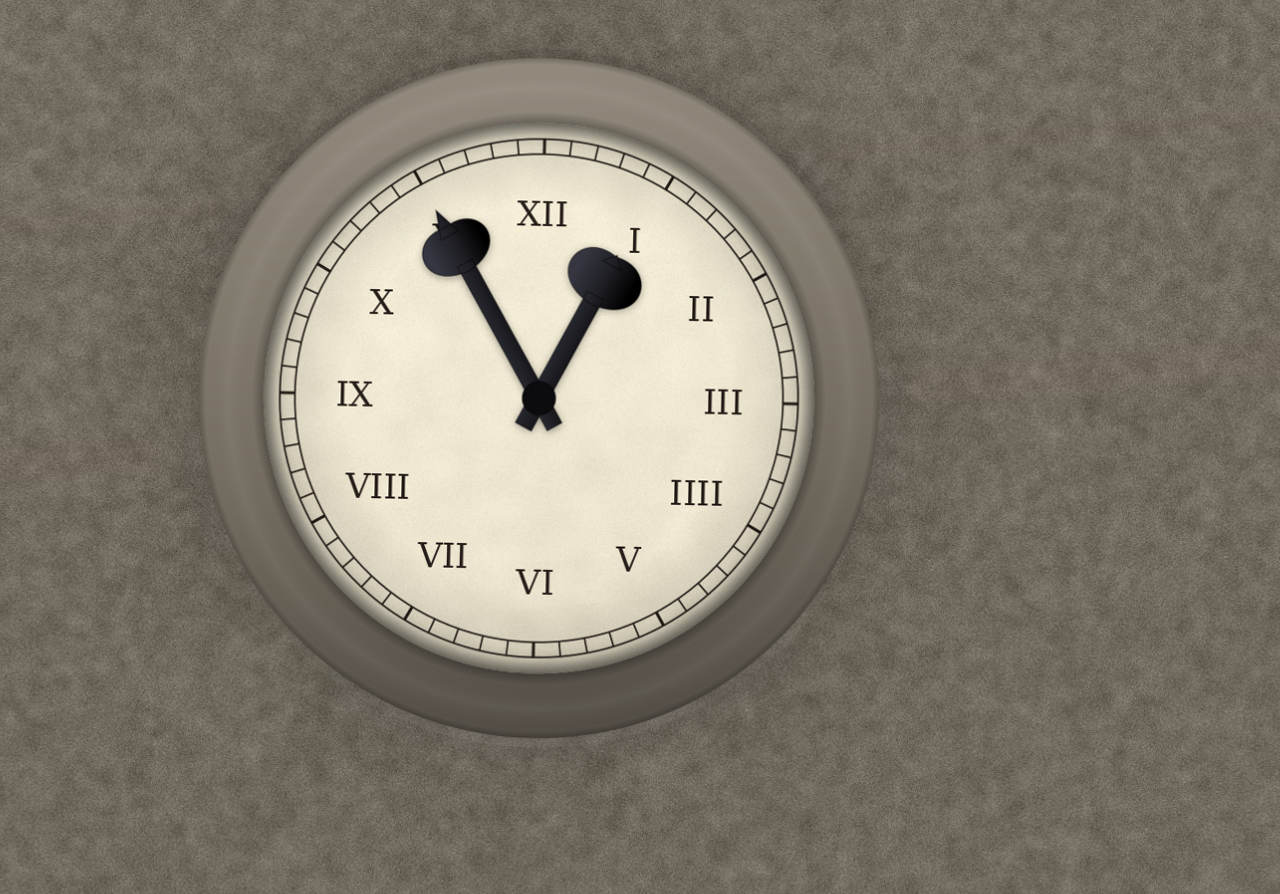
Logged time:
h=12 m=55
